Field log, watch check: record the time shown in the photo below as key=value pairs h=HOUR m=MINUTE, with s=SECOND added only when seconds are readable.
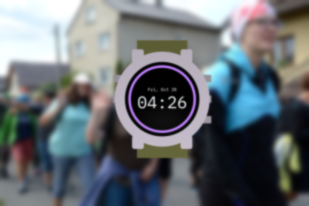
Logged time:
h=4 m=26
